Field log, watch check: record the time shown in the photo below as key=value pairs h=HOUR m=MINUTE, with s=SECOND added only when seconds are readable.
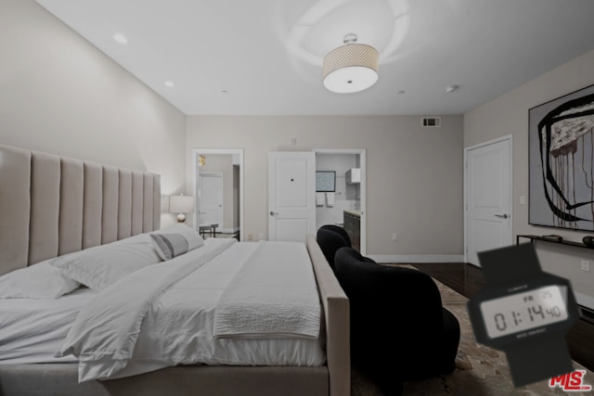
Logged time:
h=1 m=14 s=40
